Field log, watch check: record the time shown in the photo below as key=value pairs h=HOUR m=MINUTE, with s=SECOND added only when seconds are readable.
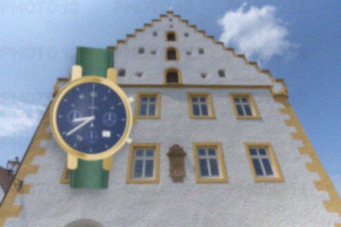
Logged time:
h=8 m=39
